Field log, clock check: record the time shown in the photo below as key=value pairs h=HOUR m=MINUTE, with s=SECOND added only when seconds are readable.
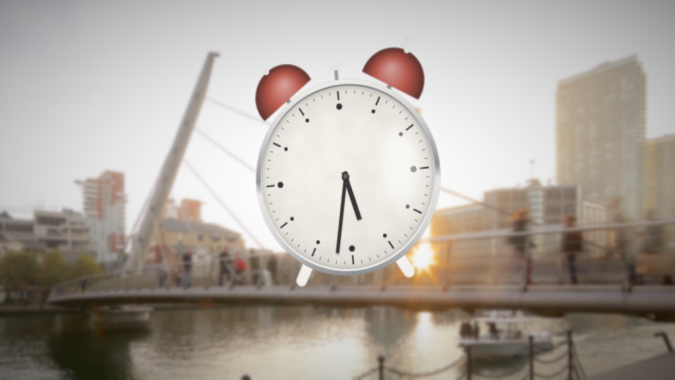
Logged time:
h=5 m=32
